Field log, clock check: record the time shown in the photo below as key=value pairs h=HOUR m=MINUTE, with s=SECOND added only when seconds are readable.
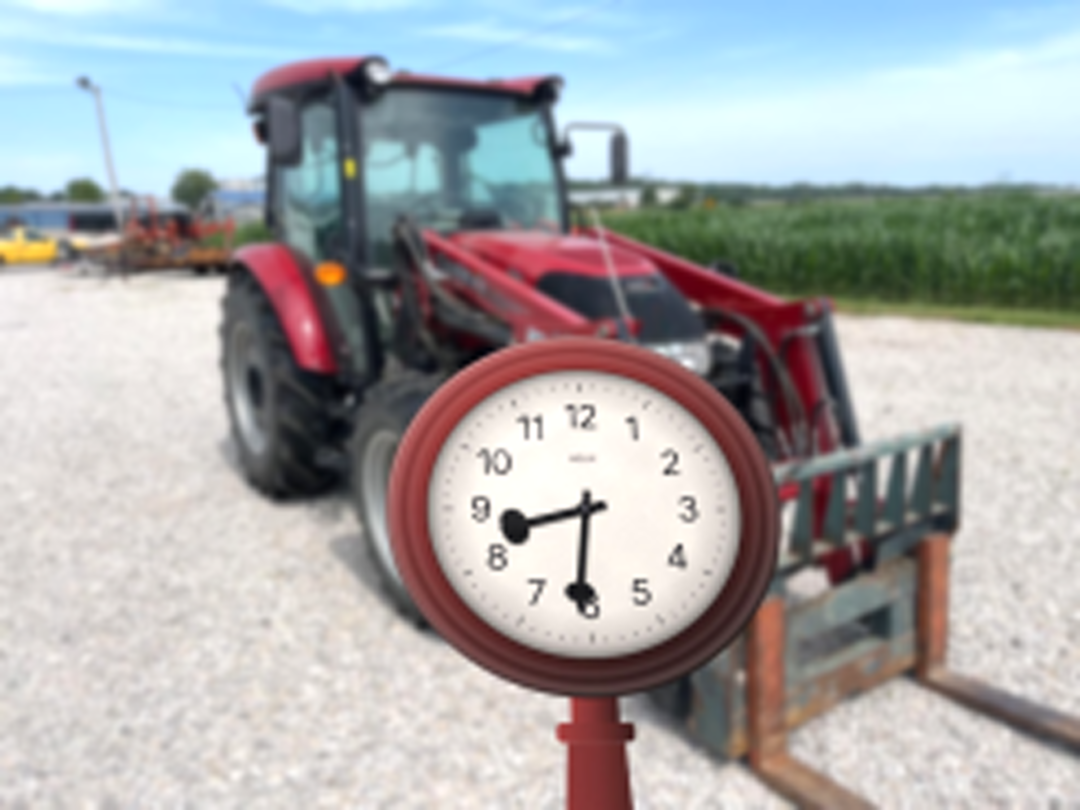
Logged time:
h=8 m=31
